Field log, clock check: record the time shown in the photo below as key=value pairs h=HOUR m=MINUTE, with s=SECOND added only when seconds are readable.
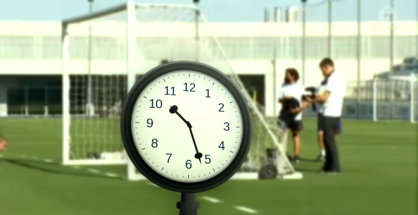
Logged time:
h=10 m=27
